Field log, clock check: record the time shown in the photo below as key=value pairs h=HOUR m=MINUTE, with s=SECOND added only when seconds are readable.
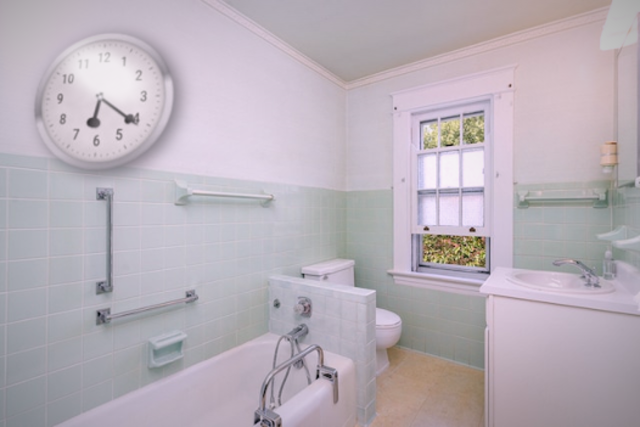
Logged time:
h=6 m=21
